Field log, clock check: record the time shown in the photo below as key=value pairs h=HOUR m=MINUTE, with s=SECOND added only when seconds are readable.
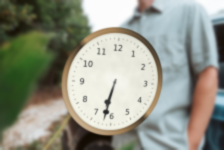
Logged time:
h=6 m=32
